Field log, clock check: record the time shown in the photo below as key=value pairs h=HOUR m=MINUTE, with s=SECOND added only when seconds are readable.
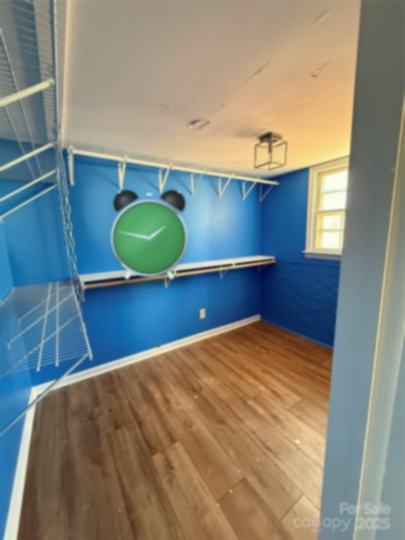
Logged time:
h=1 m=47
